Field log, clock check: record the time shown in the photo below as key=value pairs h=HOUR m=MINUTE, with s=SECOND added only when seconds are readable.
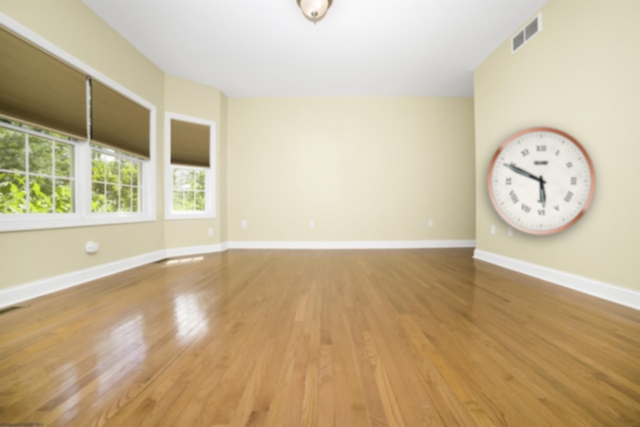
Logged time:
h=5 m=49
